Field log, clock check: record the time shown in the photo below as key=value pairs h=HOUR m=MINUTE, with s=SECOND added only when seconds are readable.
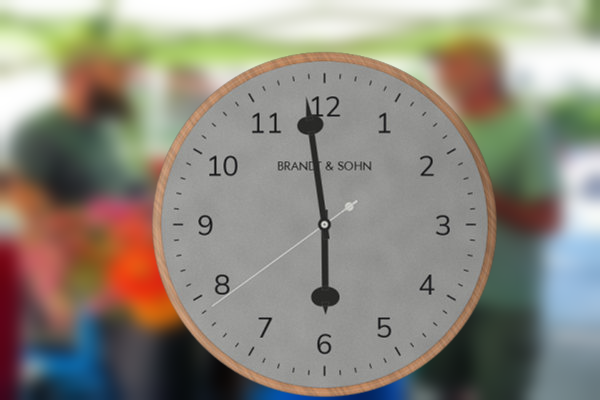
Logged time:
h=5 m=58 s=39
